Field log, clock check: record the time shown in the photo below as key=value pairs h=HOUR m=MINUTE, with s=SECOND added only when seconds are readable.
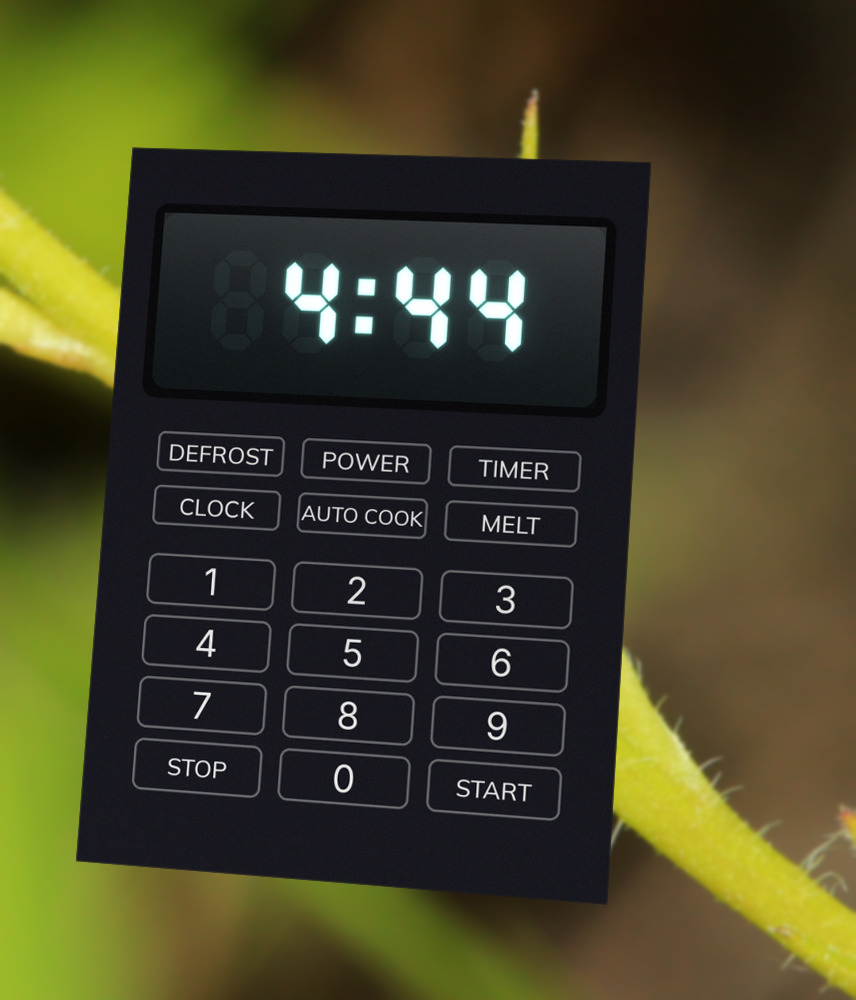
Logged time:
h=4 m=44
